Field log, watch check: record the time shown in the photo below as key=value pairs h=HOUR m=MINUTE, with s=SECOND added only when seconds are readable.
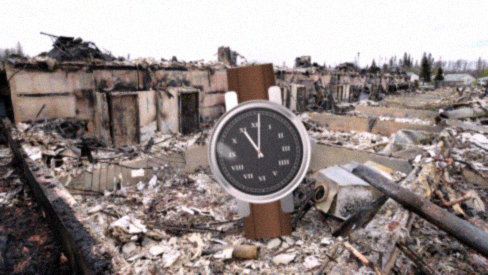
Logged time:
h=11 m=1
